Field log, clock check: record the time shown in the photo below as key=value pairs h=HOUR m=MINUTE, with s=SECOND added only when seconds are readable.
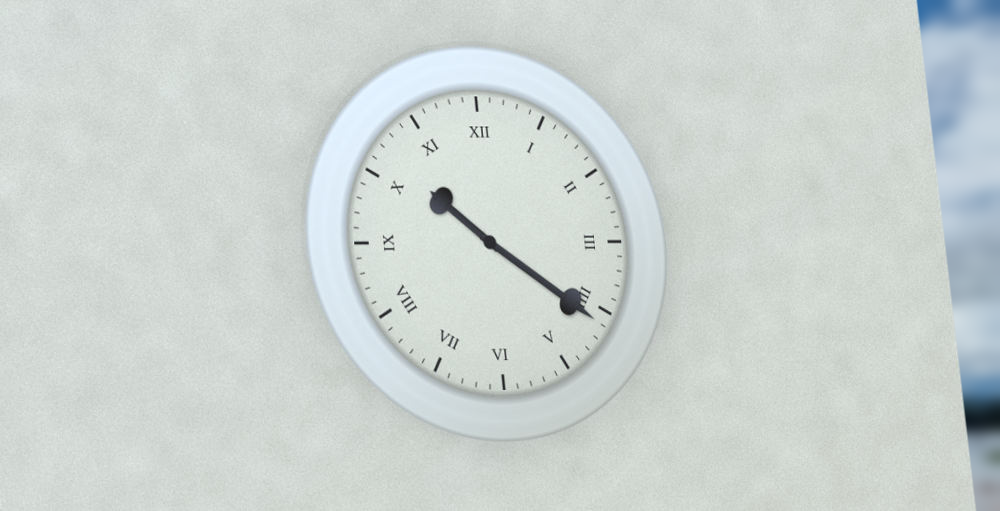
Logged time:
h=10 m=21
